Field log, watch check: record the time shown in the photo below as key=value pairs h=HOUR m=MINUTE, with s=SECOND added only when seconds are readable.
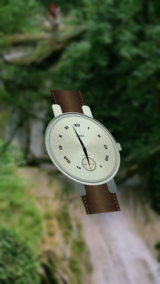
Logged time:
h=5 m=58
